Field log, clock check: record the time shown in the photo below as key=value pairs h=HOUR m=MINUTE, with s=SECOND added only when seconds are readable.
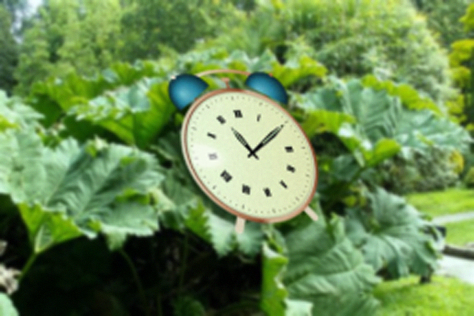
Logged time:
h=11 m=10
